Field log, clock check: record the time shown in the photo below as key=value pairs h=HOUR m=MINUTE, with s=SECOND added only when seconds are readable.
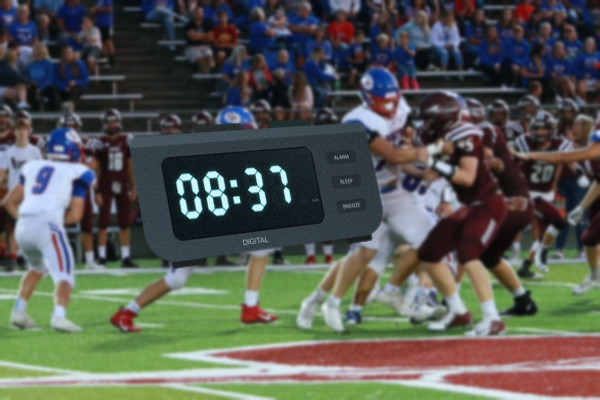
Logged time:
h=8 m=37
